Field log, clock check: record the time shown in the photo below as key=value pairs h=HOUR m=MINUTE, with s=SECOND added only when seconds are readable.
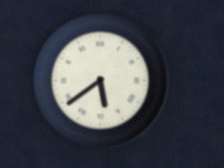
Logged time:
h=5 m=39
